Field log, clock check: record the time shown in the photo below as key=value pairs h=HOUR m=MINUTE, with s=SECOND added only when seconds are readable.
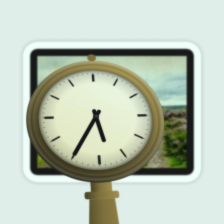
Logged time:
h=5 m=35
